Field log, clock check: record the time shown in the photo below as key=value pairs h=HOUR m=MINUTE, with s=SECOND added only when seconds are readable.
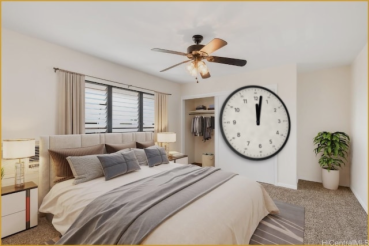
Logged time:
h=12 m=2
